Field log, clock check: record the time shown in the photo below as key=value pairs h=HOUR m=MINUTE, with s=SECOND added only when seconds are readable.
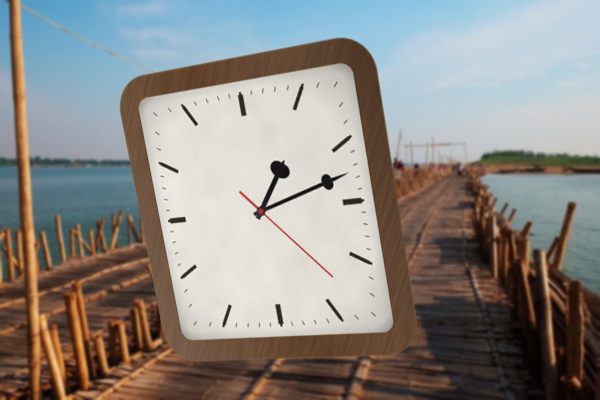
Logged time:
h=1 m=12 s=23
